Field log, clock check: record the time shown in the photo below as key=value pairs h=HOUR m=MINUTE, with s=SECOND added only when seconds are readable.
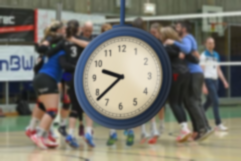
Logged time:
h=9 m=38
